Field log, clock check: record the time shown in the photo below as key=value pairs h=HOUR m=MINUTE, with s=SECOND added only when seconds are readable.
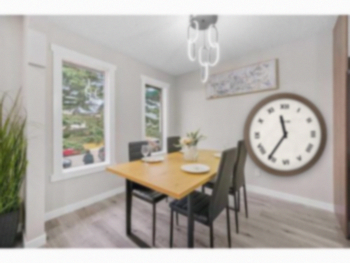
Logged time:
h=11 m=36
